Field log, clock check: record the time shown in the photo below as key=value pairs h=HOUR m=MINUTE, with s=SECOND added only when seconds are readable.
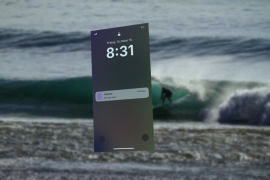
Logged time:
h=8 m=31
